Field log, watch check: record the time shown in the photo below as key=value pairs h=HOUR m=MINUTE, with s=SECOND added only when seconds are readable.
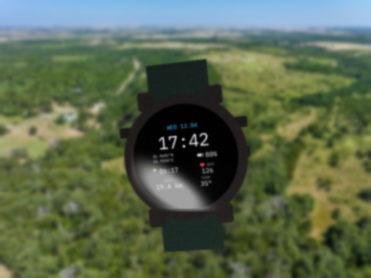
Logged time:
h=17 m=42
